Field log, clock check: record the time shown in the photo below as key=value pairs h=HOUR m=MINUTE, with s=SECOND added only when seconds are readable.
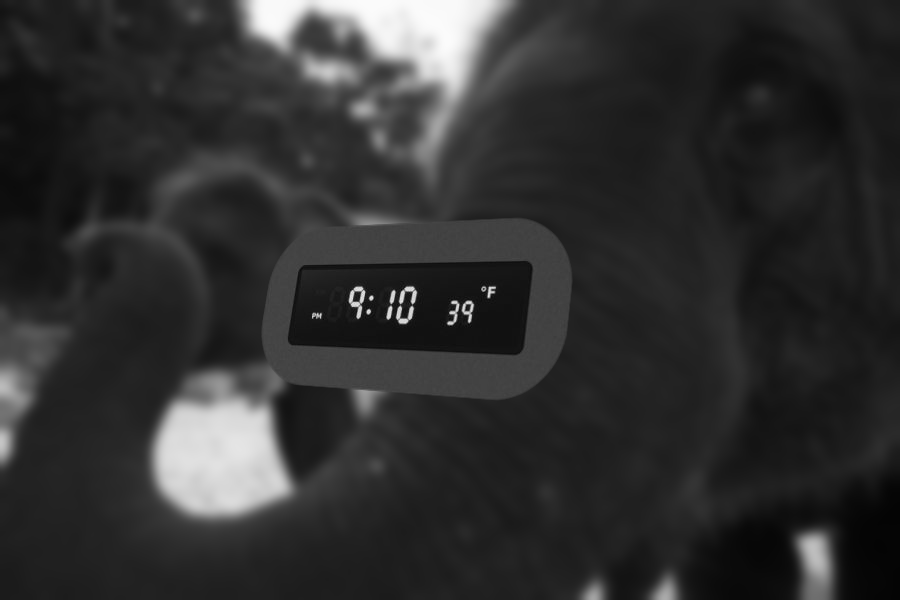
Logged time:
h=9 m=10
